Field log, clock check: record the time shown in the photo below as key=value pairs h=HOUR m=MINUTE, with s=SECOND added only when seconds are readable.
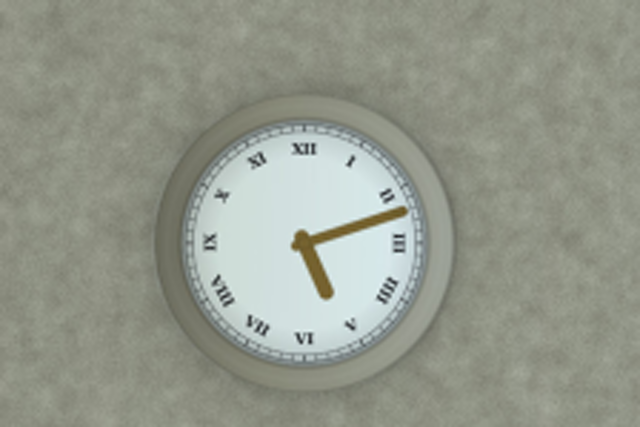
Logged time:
h=5 m=12
